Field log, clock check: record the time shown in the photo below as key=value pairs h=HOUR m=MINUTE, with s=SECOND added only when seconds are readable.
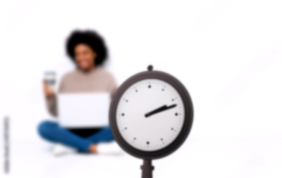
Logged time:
h=2 m=12
